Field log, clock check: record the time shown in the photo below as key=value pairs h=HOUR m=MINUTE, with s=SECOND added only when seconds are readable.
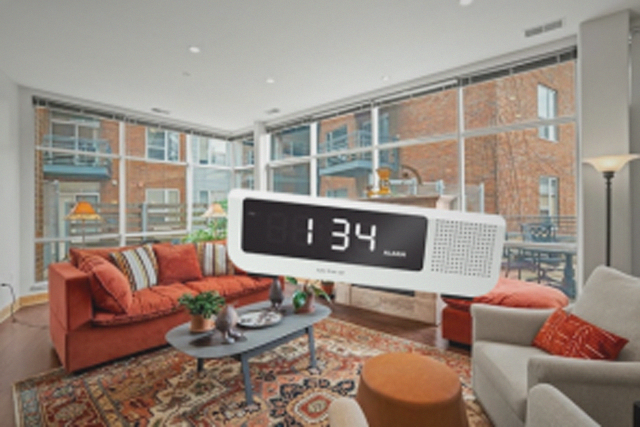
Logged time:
h=1 m=34
